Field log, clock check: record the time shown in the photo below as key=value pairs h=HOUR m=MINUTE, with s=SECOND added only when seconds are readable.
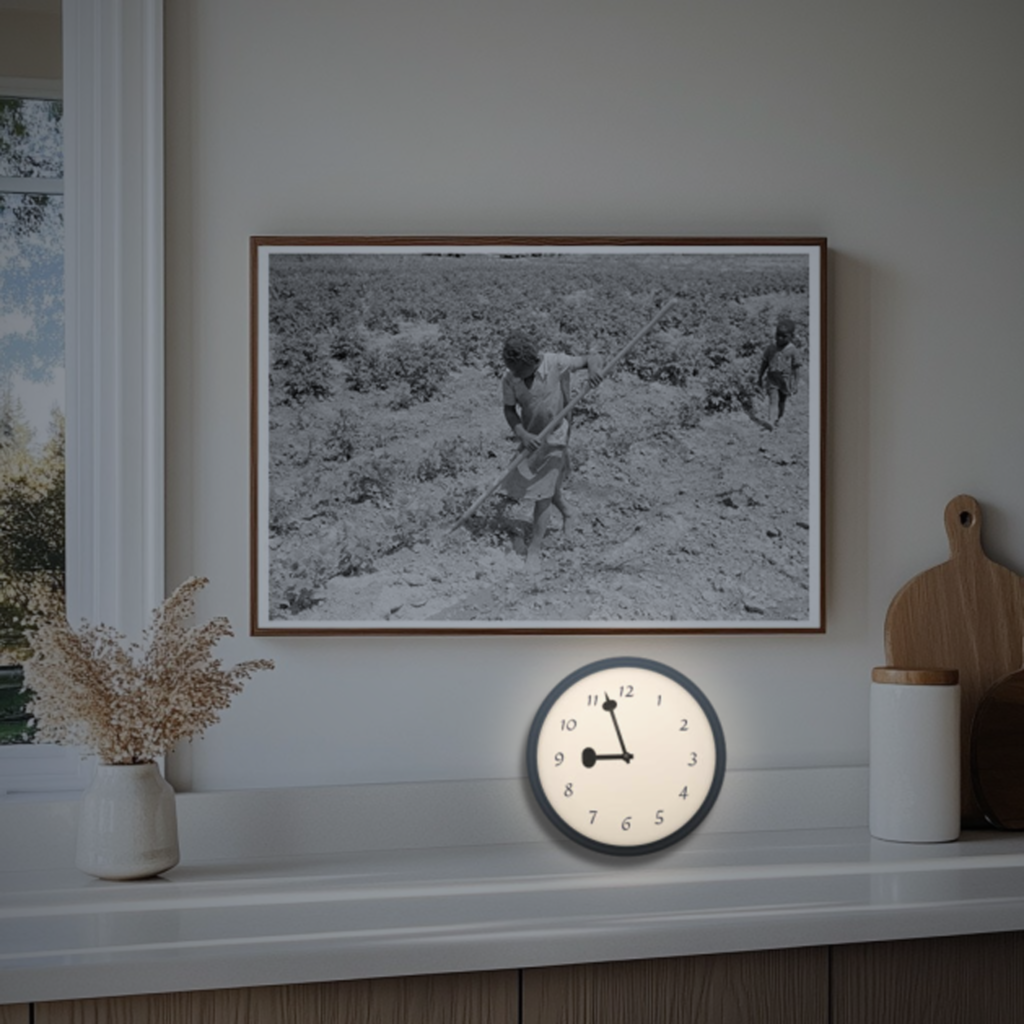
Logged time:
h=8 m=57
